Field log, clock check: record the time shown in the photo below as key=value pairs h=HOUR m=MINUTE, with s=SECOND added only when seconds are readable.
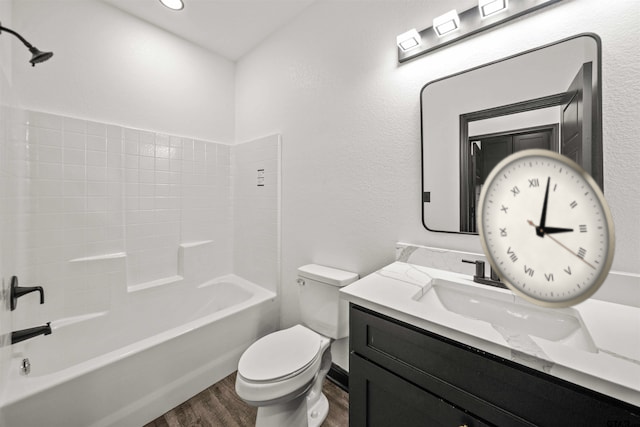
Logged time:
h=3 m=3 s=21
